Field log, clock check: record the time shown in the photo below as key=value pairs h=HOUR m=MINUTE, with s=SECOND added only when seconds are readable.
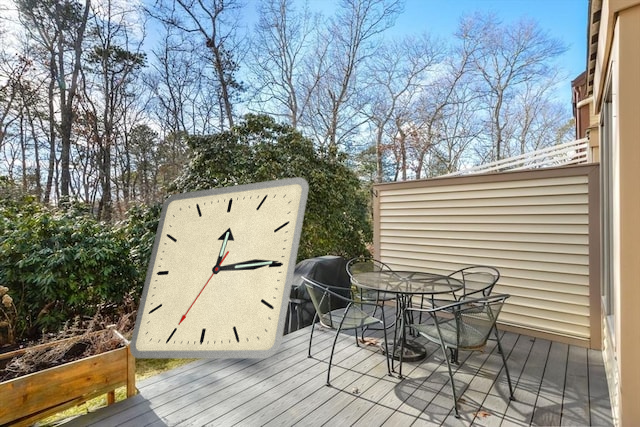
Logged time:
h=12 m=14 s=35
